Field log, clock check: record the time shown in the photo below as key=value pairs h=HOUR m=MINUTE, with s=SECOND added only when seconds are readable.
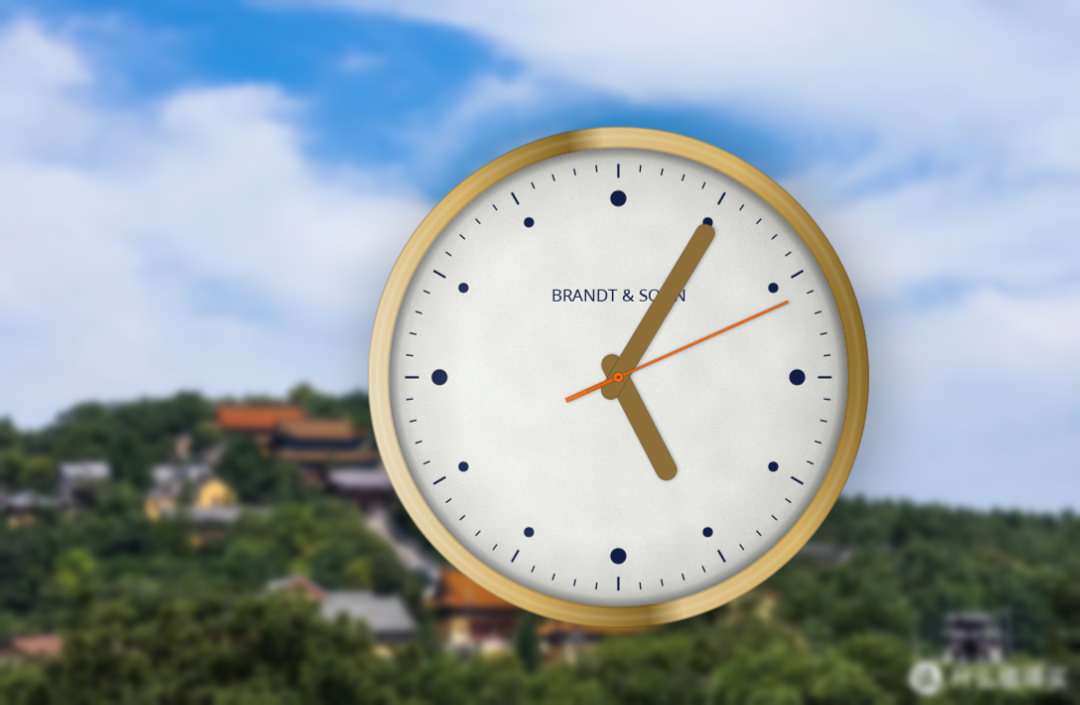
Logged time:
h=5 m=5 s=11
